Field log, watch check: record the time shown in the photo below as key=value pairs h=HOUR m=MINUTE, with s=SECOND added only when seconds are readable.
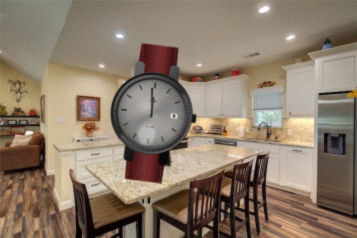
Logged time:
h=11 m=59
